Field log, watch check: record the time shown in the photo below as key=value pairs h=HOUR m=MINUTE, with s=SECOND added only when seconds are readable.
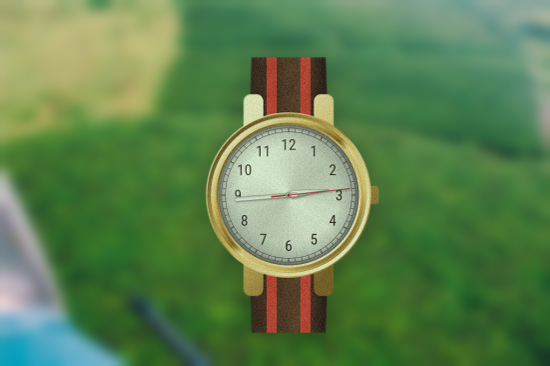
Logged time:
h=2 m=44 s=14
